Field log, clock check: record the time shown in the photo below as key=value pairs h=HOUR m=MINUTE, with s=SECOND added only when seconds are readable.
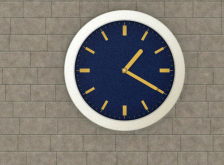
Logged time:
h=1 m=20
